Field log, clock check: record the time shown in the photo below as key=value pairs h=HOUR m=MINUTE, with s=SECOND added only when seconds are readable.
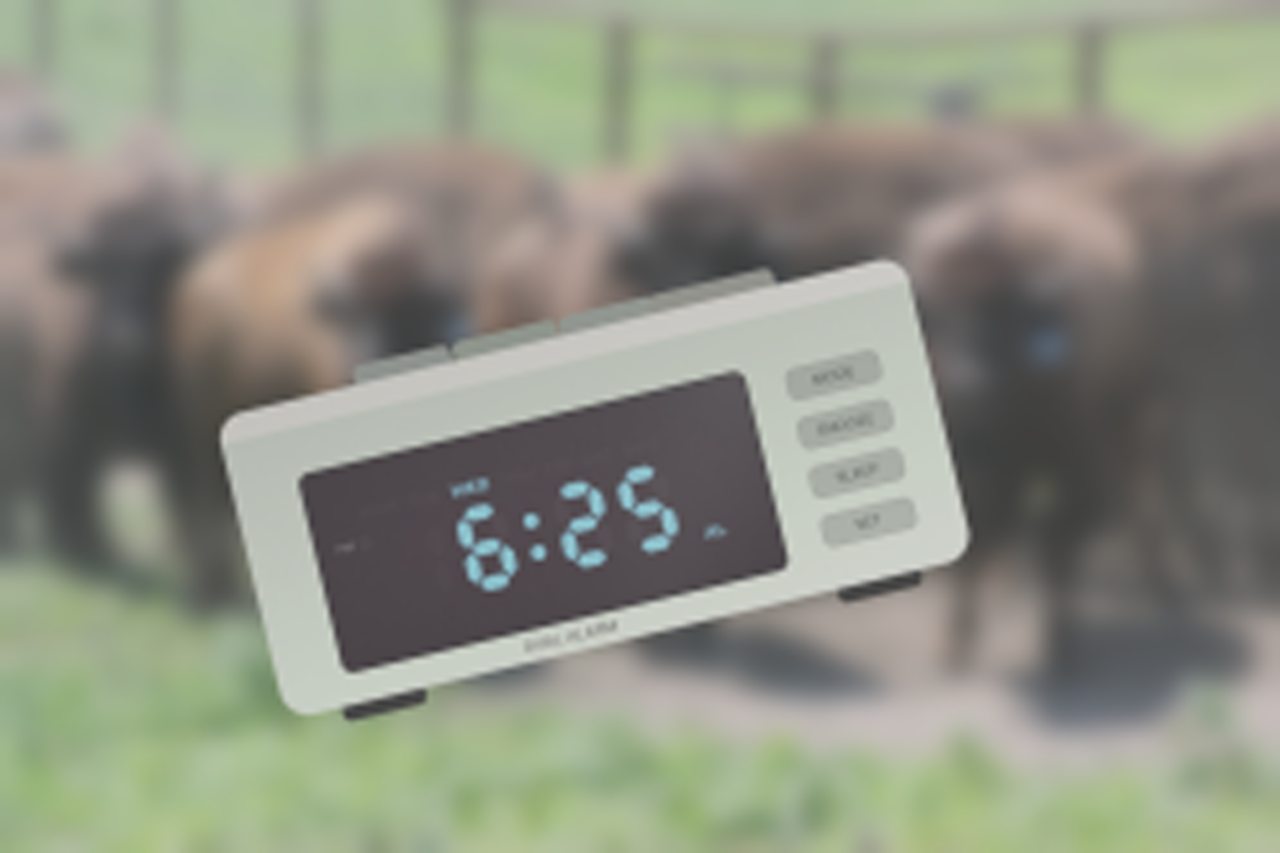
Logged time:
h=6 m=25
